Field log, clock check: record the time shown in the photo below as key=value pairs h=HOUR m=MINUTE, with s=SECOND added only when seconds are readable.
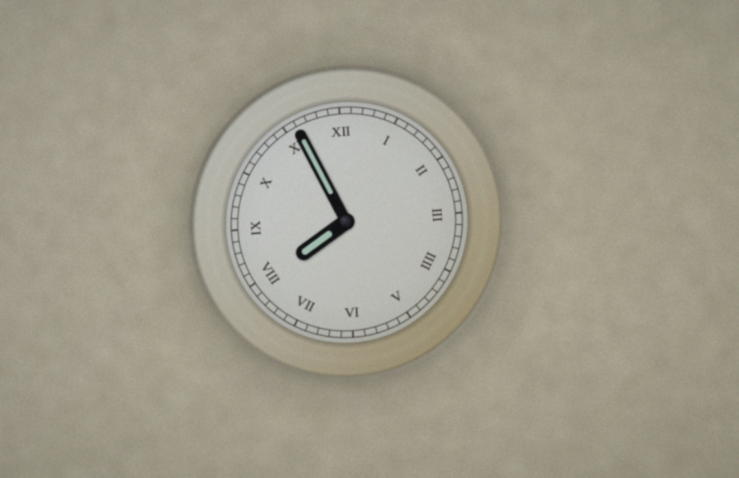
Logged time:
h=7 m=56
